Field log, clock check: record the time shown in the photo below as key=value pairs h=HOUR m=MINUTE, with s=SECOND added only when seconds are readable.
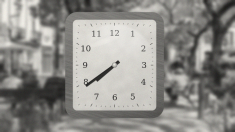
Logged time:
h=7 m=39
